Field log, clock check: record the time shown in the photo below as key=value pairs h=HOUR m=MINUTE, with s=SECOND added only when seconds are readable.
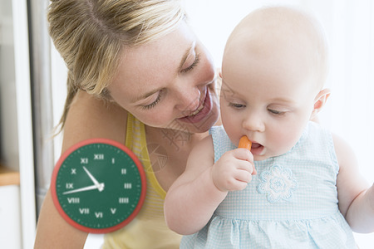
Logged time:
h=10 m=43
